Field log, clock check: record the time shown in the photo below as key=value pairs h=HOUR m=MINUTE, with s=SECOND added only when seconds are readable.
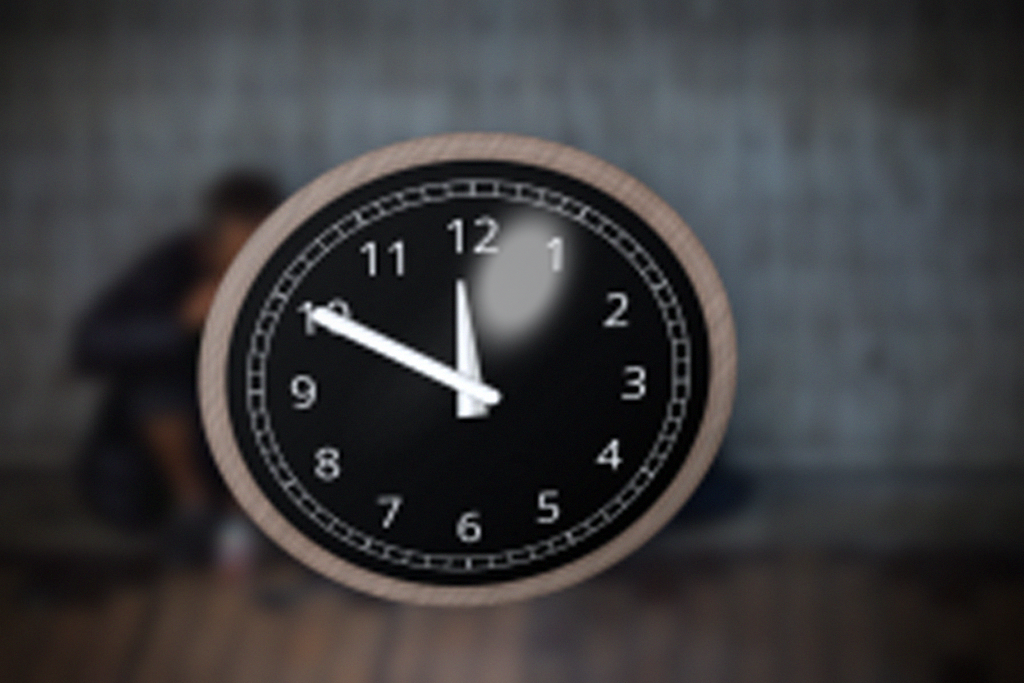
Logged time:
h=11 m=50
